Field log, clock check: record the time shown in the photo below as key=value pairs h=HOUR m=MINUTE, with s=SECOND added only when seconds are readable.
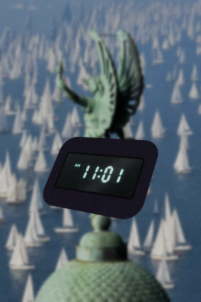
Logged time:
h=11 m=1
